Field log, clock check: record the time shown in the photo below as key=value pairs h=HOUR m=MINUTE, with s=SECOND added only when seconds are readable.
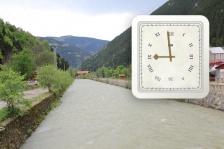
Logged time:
h=8 m=59
